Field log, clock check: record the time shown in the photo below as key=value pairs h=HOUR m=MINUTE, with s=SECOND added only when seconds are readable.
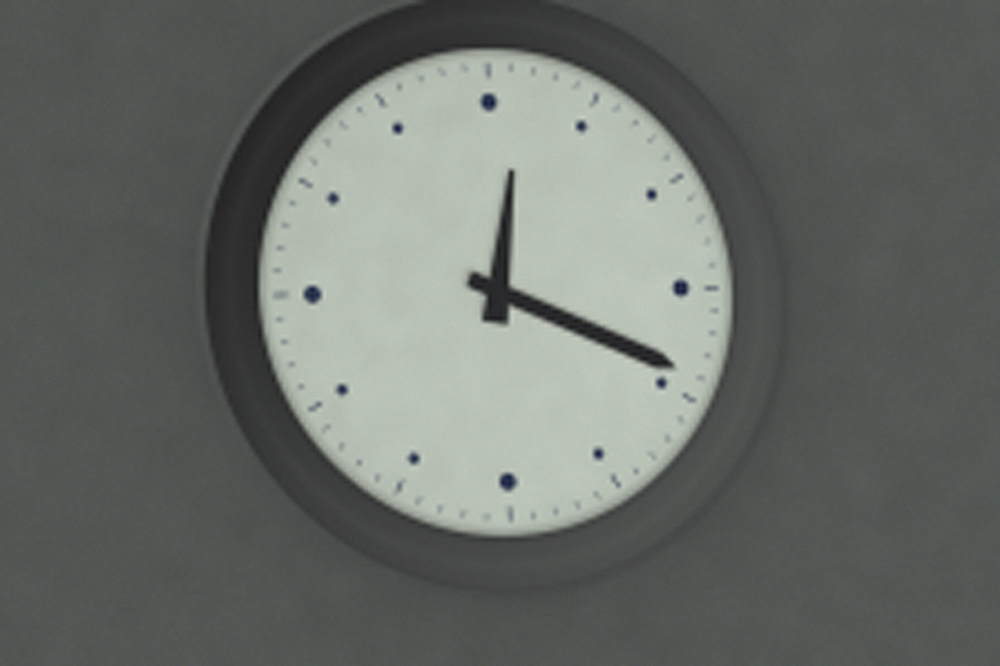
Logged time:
h=12 m=19
